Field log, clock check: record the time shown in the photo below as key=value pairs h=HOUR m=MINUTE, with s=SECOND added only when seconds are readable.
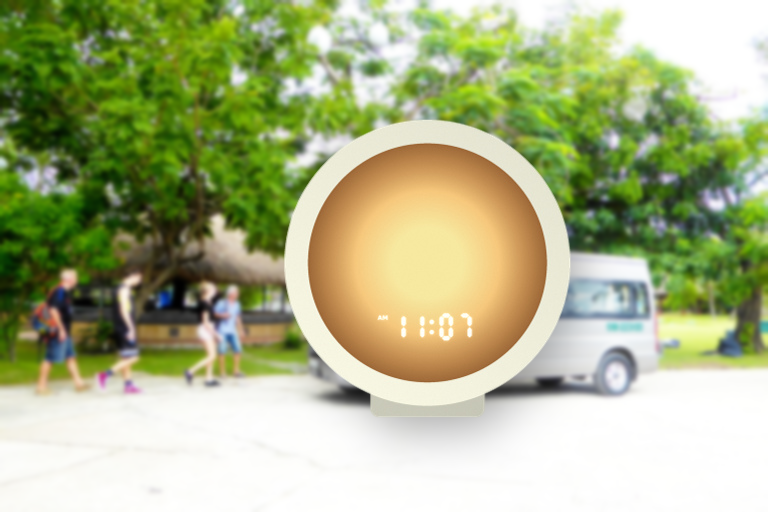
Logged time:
h=11 m=7
